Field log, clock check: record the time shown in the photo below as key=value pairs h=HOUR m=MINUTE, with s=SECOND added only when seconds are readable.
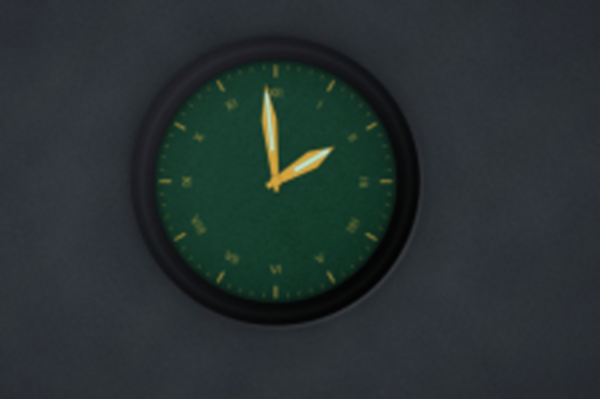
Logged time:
h=1 m=59
